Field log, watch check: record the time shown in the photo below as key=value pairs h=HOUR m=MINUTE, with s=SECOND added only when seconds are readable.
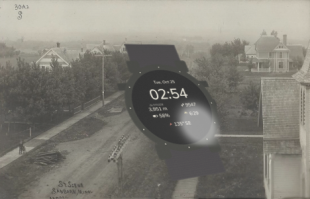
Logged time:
h=2 m=54
